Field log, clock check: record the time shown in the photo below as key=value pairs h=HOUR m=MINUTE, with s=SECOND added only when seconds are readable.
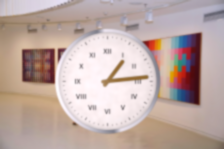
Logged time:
h=1 m=14
